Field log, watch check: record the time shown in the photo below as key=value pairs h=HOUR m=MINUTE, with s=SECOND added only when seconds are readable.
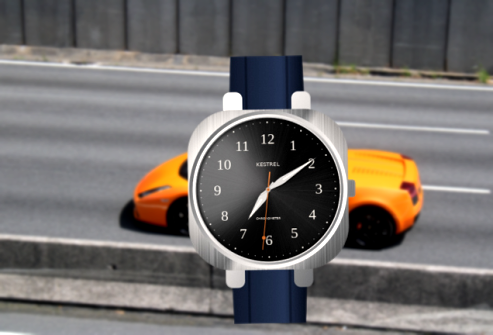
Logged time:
h=7 m=9 s=31
